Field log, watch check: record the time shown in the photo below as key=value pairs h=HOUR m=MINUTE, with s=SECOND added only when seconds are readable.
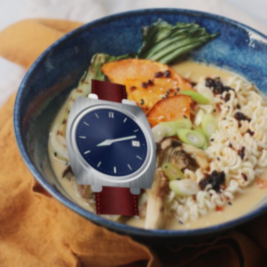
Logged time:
h=8 m=12
